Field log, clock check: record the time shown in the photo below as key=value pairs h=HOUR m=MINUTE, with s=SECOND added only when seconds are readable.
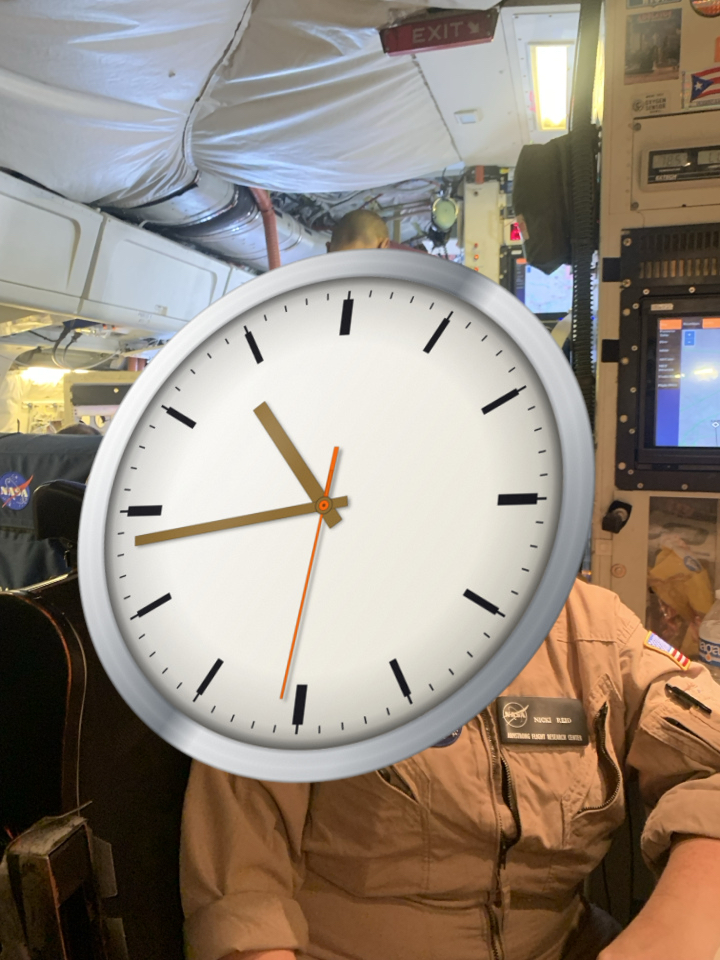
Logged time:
h=10 m=43 s=31
